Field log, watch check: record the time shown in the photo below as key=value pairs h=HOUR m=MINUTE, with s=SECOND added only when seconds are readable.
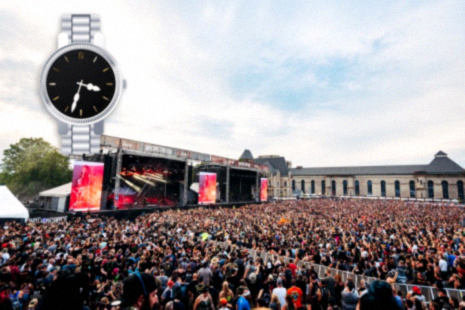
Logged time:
h=3 m=33
